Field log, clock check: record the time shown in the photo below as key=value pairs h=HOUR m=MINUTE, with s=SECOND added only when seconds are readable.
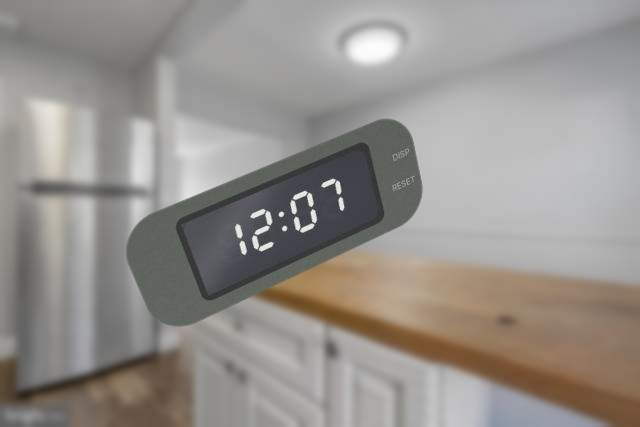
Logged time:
h=12 m=7
